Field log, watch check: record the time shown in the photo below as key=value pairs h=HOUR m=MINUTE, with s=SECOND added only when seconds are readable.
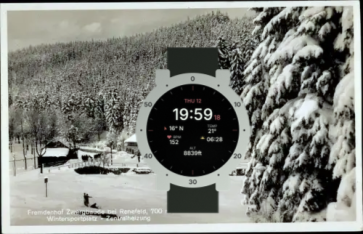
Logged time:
h=19 m=59
